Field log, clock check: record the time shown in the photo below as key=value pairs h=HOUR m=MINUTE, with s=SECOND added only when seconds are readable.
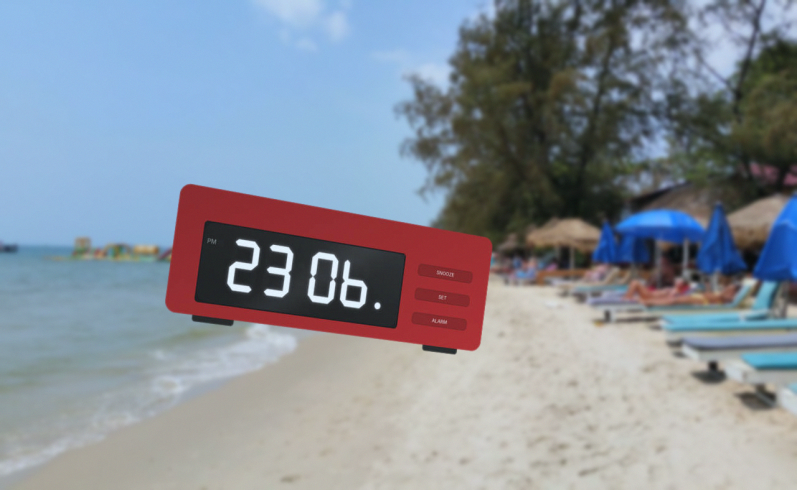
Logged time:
h=23 m=6
